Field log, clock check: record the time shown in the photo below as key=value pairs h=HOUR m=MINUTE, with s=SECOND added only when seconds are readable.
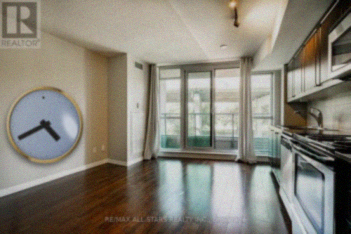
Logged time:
h=4 m=41
